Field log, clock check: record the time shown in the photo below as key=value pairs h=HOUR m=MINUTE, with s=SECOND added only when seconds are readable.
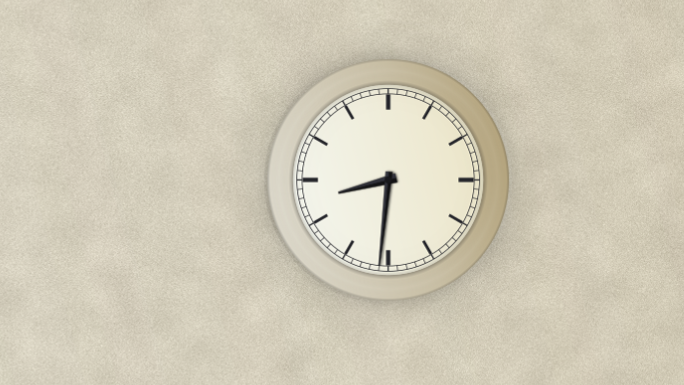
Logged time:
h=8 m=31
